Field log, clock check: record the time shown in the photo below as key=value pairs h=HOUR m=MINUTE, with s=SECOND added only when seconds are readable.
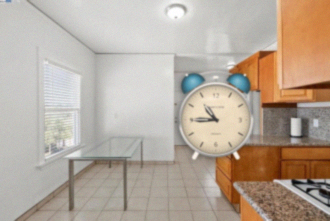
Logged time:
h=10 m=45
